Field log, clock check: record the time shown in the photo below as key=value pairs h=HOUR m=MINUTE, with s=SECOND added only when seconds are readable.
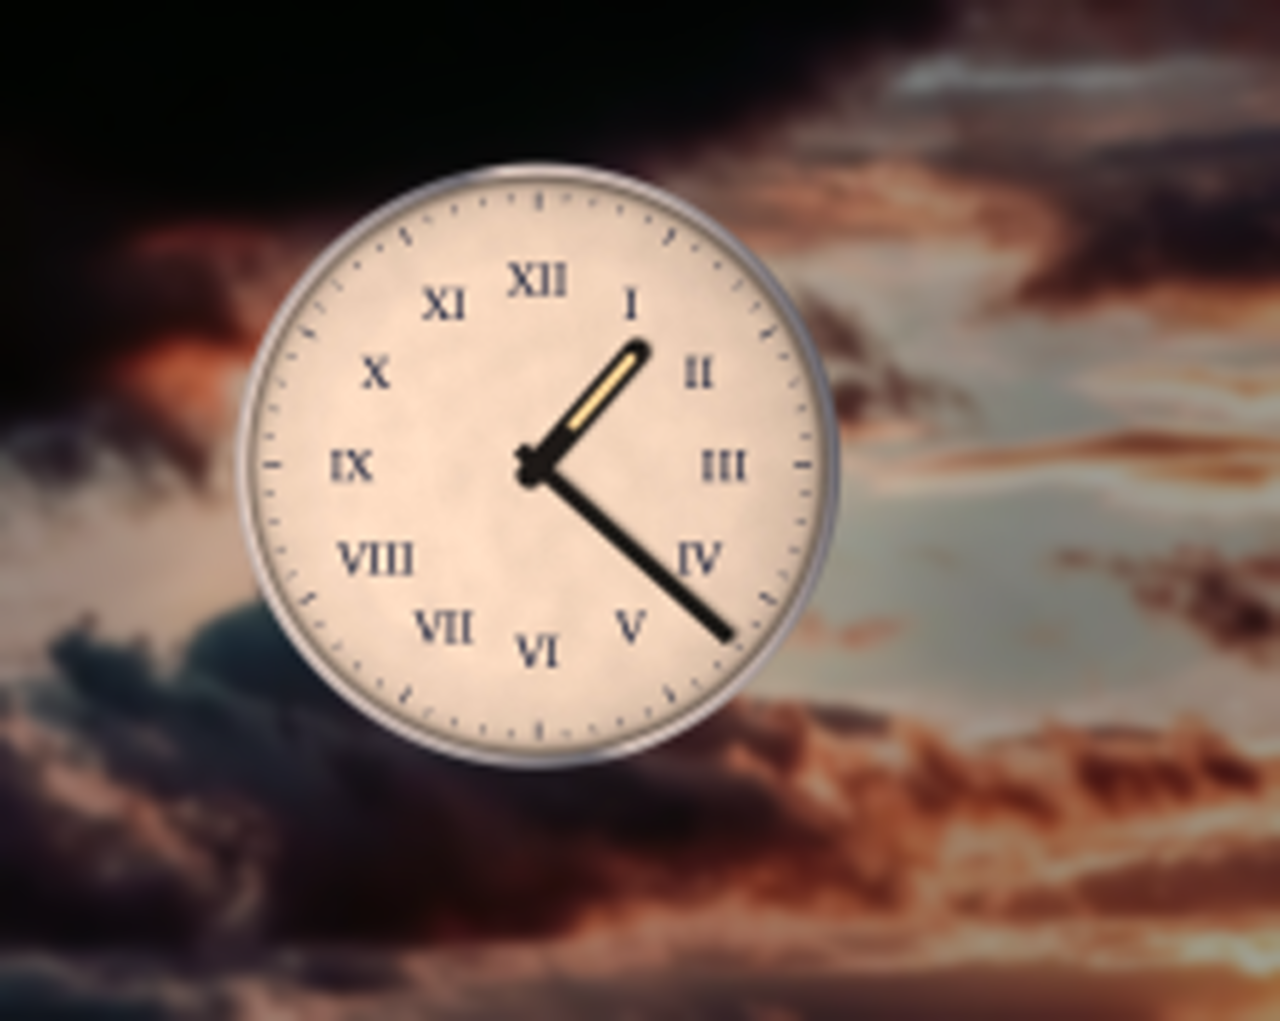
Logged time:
h=1 m=22
